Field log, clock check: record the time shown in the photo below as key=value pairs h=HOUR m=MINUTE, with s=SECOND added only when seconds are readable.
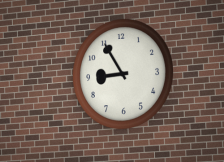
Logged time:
h=8 m=55
